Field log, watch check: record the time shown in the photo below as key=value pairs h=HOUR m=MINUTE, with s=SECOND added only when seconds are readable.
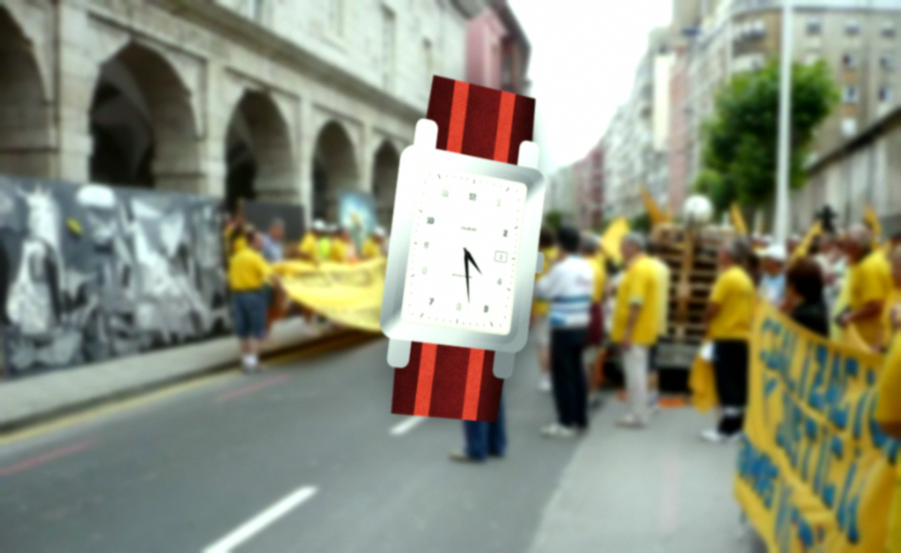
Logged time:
h=4 m=28
